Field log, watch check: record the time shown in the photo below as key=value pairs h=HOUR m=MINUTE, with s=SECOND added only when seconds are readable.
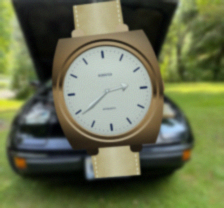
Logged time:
h=2 m=39
